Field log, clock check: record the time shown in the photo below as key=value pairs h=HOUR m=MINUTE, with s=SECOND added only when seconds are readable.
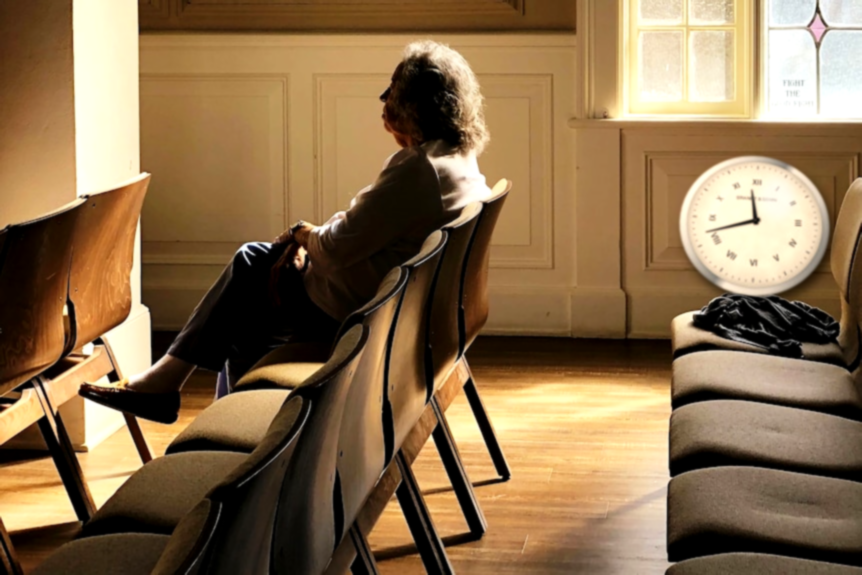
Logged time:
h=11 m=42
